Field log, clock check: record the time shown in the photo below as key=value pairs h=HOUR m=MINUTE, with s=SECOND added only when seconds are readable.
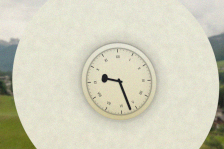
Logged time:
h=9 m=27
